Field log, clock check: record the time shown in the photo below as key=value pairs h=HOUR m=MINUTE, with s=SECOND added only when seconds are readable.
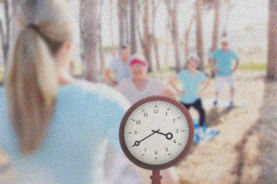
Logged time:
h=3 m=40
